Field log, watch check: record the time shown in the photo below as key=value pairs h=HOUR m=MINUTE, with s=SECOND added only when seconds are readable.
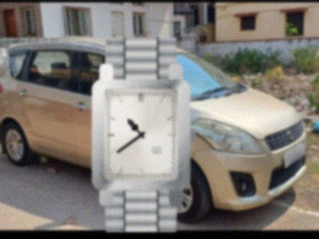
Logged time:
h=10 m=39
